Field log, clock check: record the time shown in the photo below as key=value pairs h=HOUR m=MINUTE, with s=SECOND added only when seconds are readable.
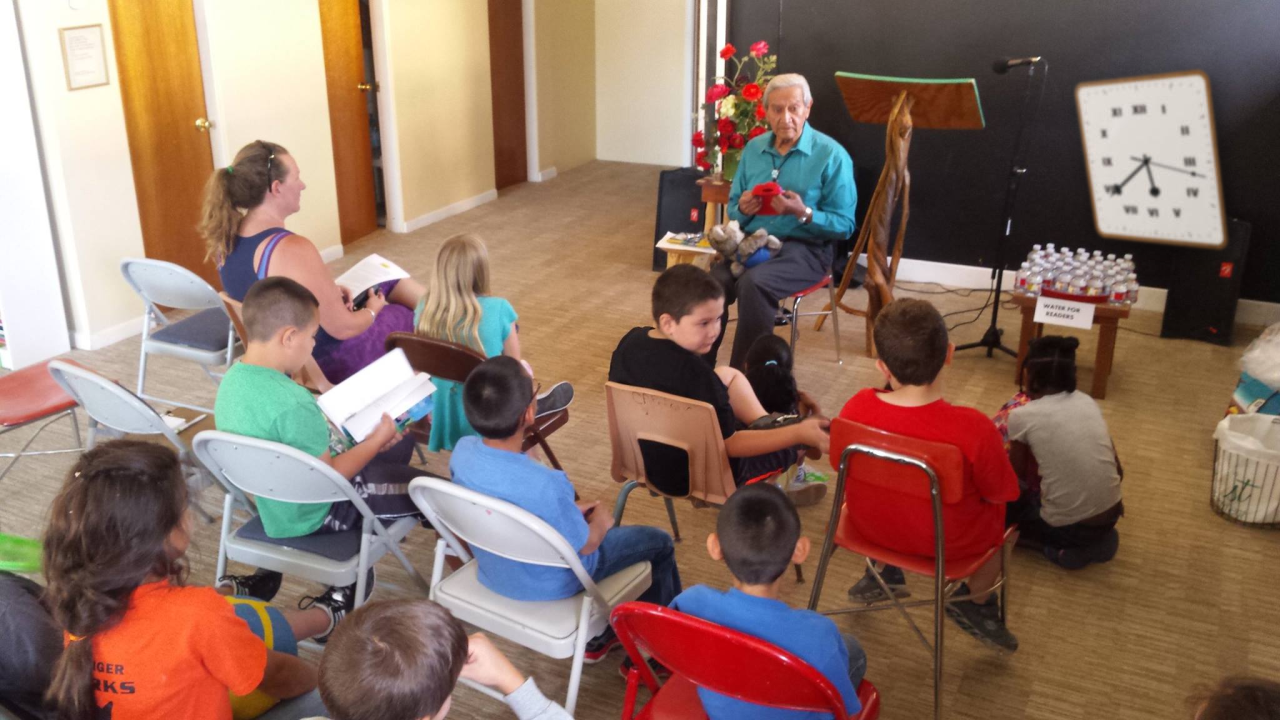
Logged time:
h=5 m=39 s=17
